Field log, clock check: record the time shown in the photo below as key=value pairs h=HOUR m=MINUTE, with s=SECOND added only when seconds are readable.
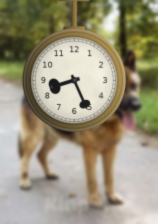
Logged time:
h=8 m=26
